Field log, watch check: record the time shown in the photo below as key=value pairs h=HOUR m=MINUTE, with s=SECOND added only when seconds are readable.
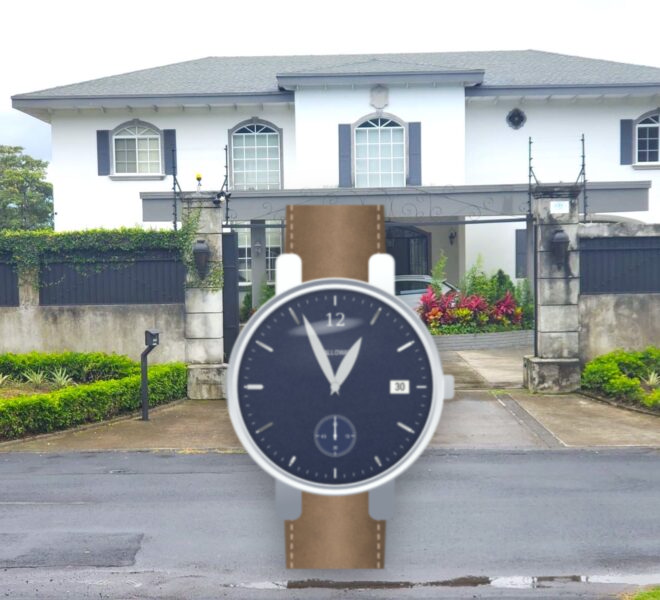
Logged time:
h=12 m=56
